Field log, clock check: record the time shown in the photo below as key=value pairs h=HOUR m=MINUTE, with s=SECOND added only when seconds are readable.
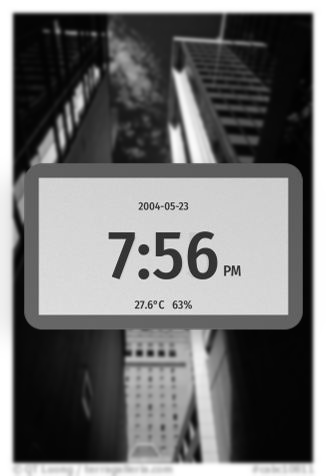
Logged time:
h=7 m=56
